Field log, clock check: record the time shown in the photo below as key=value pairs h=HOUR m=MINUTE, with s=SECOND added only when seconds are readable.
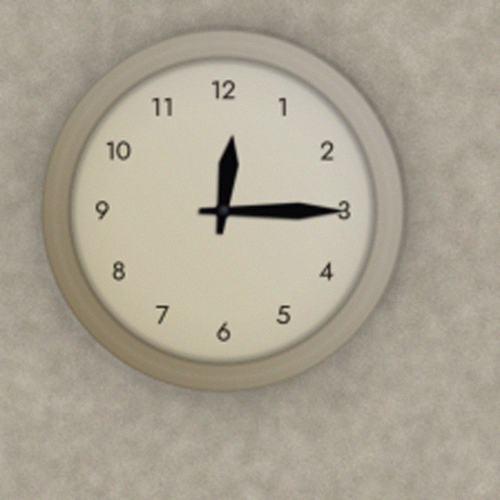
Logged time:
h=12 m=15
